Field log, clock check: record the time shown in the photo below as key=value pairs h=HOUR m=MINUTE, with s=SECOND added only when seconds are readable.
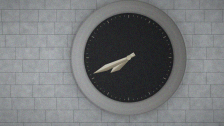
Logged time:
h=7 m=41
